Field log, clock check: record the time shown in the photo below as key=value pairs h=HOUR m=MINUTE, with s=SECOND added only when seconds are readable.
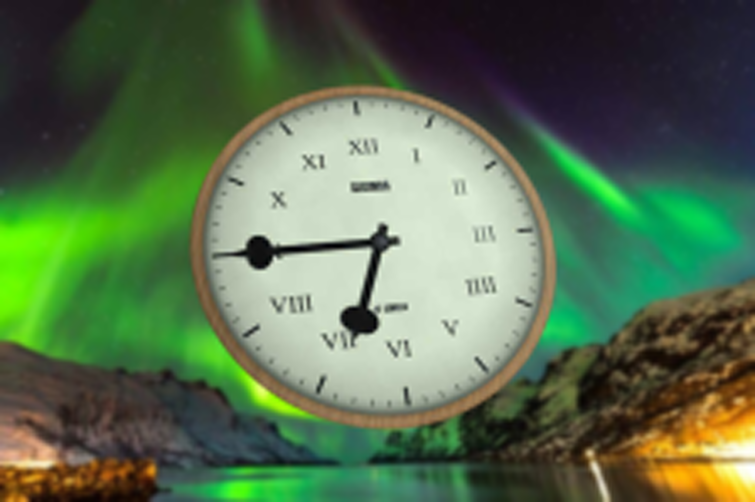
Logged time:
h=6 m=45
